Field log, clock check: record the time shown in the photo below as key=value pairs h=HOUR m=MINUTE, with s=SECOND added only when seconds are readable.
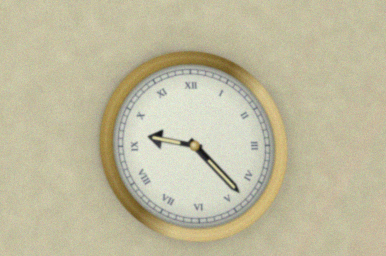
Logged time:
h=9 m=23
